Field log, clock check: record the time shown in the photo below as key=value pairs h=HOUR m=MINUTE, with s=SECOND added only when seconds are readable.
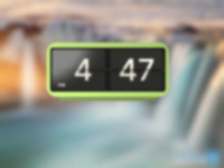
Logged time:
h=4 m=47
